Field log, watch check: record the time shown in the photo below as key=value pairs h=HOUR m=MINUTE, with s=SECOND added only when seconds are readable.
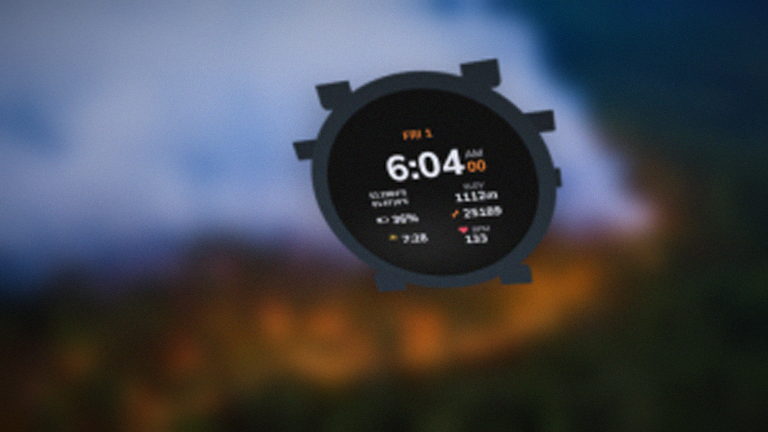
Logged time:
h=6 m=4
